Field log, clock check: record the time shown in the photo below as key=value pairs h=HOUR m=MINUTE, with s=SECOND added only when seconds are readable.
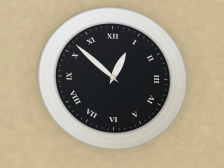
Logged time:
h=12 m=52
